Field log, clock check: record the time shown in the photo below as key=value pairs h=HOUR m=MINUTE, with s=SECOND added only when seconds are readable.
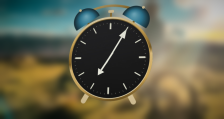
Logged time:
h=7 m=5
